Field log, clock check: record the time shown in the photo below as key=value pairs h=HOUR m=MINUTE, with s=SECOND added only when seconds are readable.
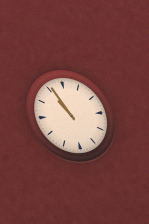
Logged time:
h=10 m=56
